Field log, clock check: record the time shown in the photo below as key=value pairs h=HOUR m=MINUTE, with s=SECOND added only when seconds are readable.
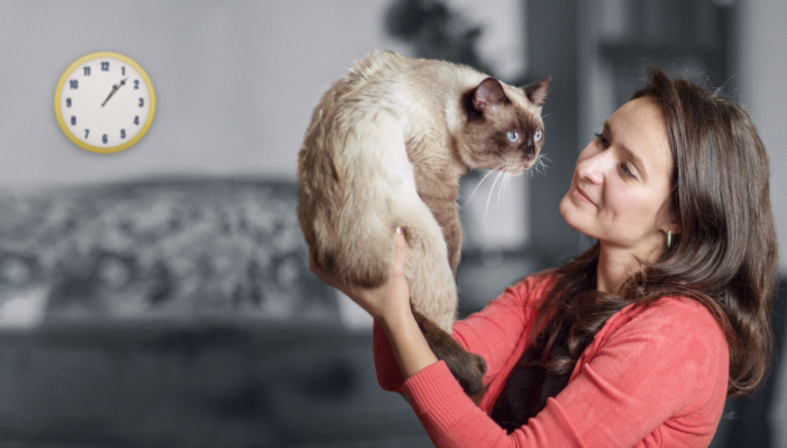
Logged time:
h=1 m=7
